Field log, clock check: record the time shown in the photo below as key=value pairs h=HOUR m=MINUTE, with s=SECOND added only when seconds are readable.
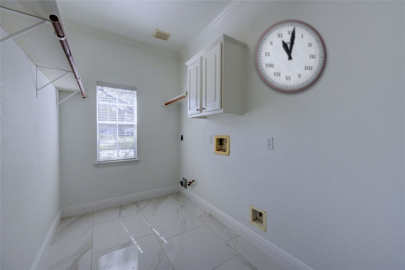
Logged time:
h=11 m=1
